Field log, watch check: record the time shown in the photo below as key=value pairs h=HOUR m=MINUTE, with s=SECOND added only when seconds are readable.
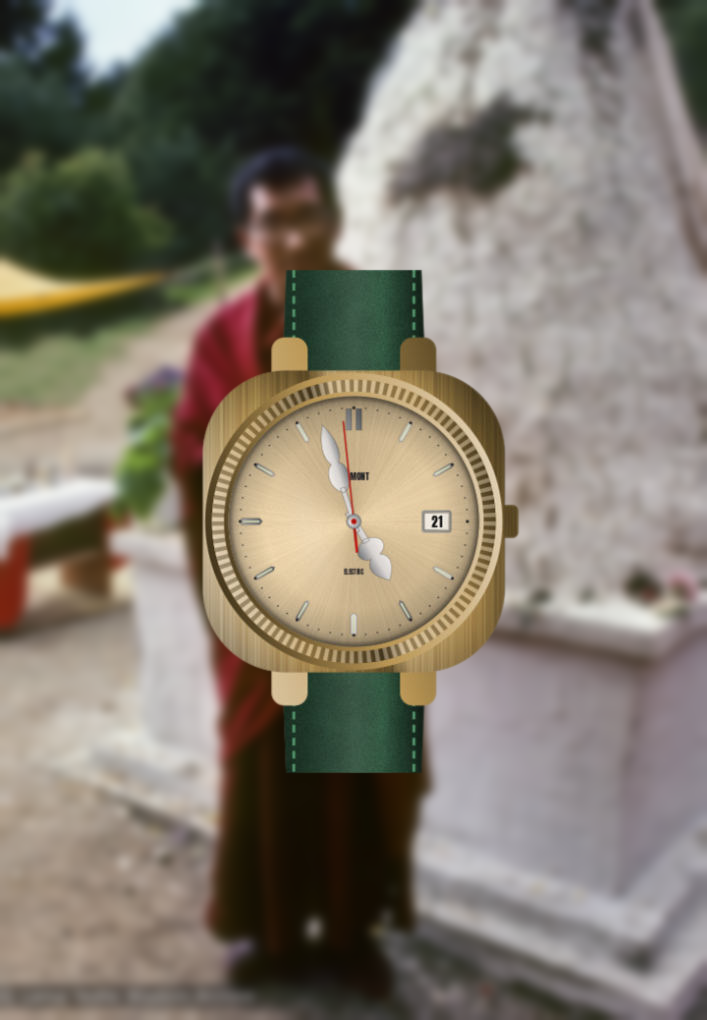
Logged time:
h=4 m=56 s=59
